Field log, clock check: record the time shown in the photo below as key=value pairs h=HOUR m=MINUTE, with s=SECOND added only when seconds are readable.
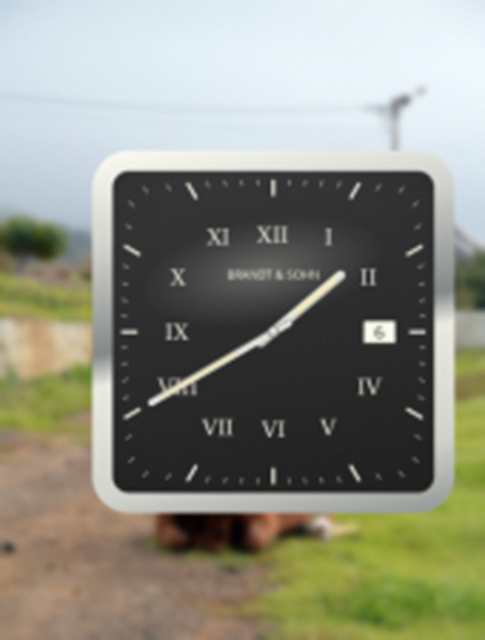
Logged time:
h=1 m=40
